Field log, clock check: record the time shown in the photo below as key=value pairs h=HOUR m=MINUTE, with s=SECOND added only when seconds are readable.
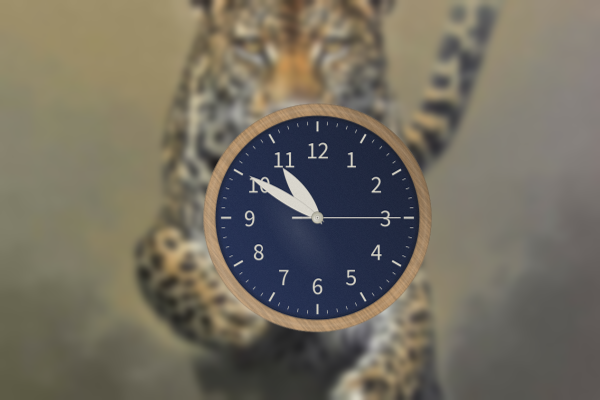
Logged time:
h=10 m=50 s=15
